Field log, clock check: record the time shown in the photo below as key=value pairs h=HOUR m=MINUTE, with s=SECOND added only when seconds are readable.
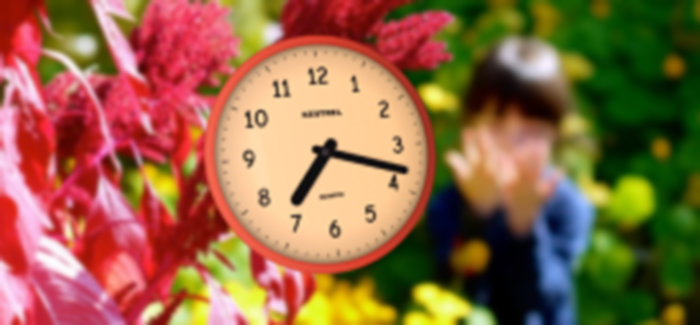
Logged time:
h=7 m=18
